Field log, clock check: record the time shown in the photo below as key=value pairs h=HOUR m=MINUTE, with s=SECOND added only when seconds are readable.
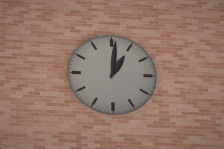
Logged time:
h=1 m=1
